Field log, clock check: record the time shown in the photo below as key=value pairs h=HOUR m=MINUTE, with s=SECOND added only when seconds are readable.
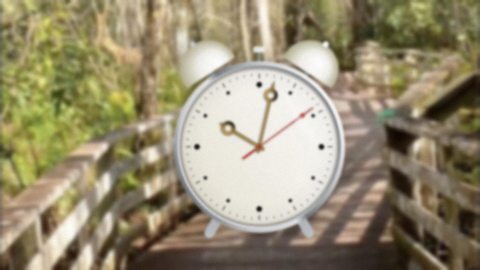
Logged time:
h=10 m=2 s=9
